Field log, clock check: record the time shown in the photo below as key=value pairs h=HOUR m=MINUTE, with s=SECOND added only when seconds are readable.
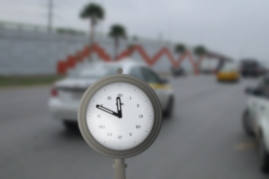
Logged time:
h=11 m=49
